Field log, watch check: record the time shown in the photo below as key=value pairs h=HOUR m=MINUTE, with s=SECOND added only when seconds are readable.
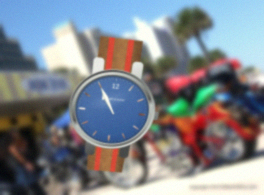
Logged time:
h=10 m=55
